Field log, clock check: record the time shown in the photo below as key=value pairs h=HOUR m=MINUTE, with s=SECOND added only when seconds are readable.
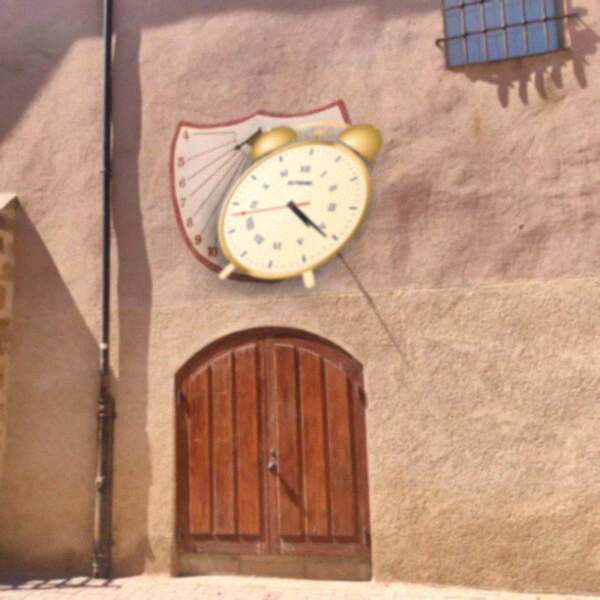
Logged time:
h=4 m=20 s=43
